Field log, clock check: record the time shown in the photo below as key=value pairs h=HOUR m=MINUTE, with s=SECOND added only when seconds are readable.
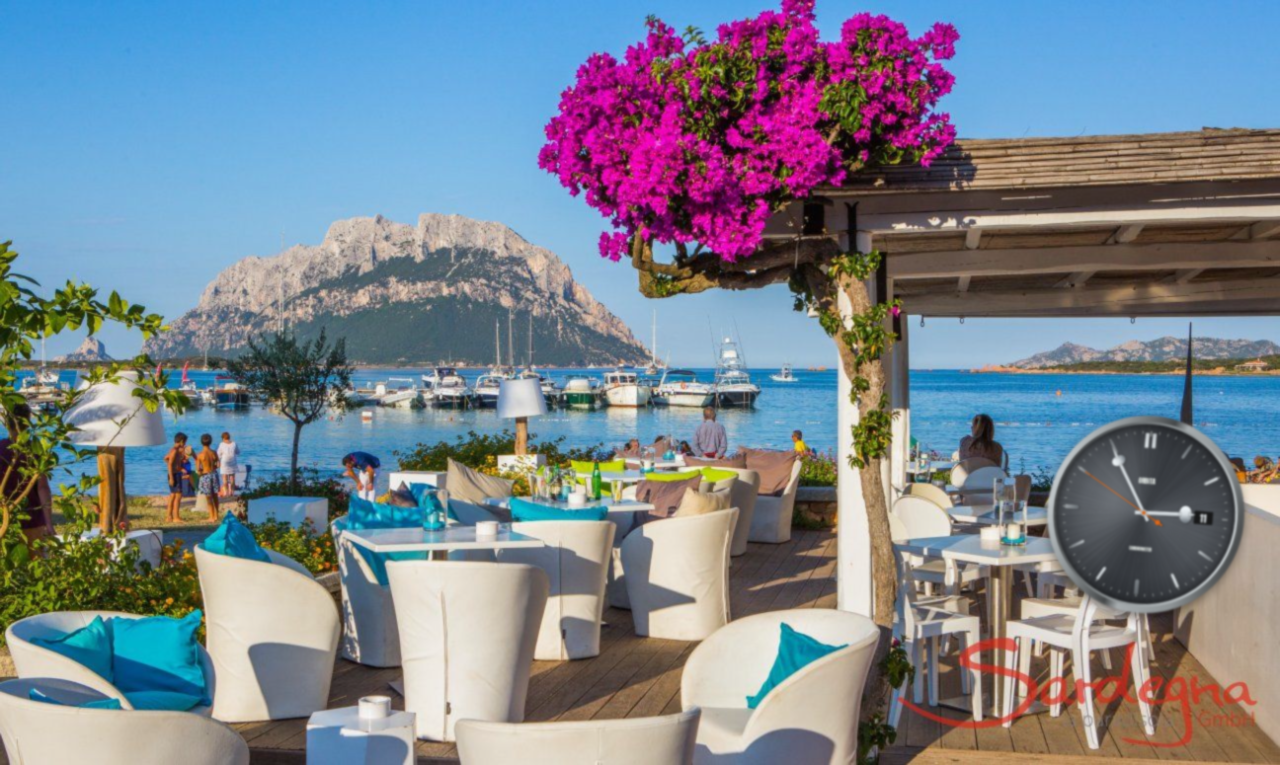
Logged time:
h=2 m=54 s=50
